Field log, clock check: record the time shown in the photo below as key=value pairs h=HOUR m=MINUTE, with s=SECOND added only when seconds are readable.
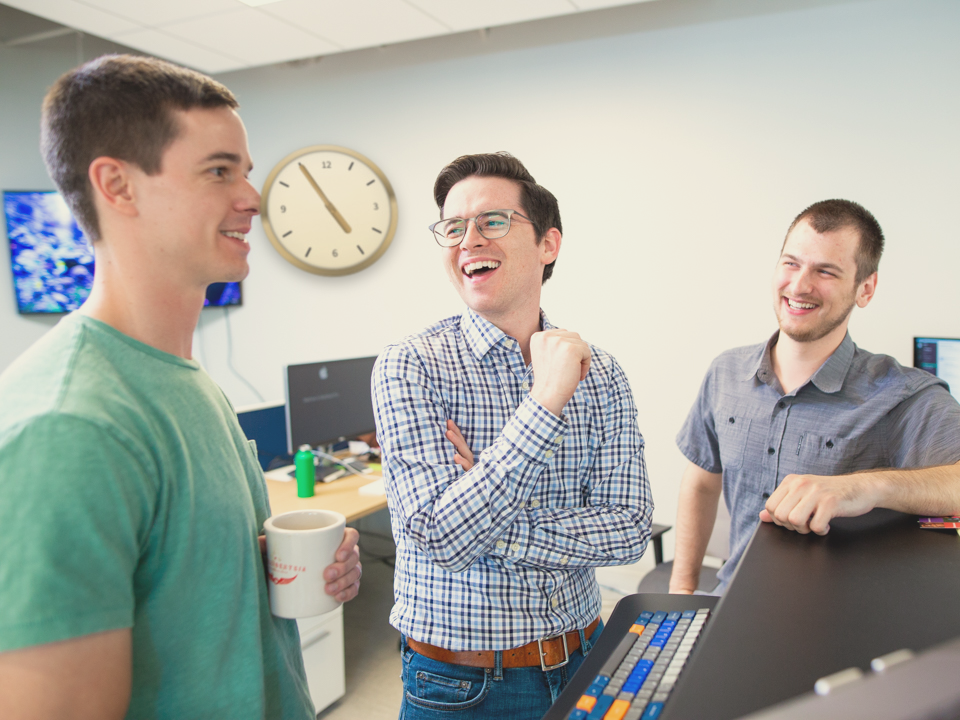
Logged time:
h=4 m=55
